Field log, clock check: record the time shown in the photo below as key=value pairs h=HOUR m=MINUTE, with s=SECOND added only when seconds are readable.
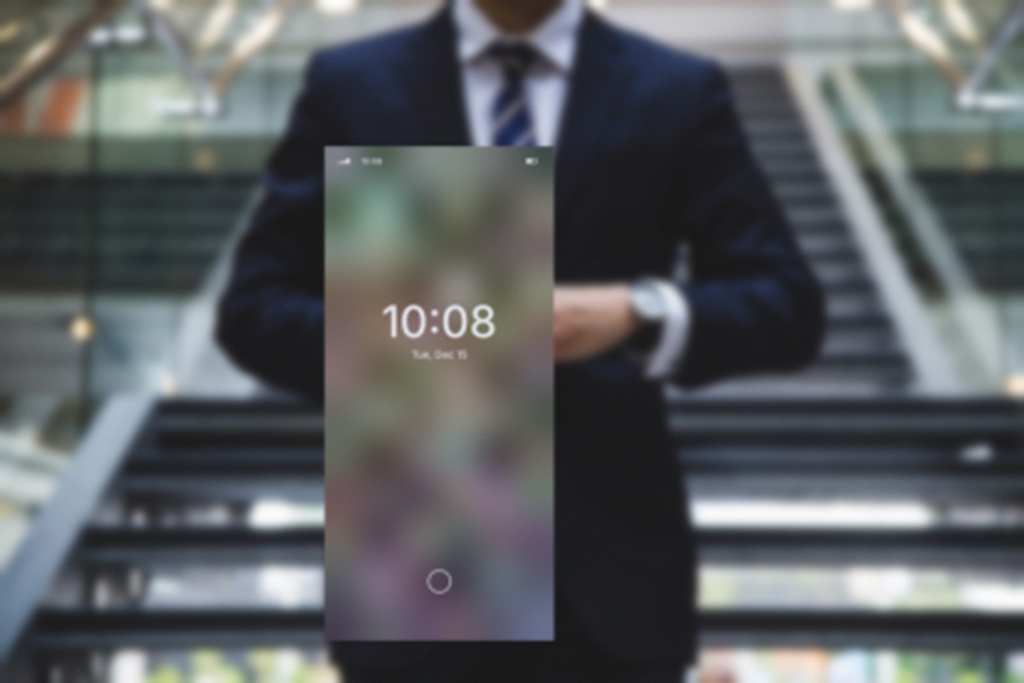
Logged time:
h=10 m=8
